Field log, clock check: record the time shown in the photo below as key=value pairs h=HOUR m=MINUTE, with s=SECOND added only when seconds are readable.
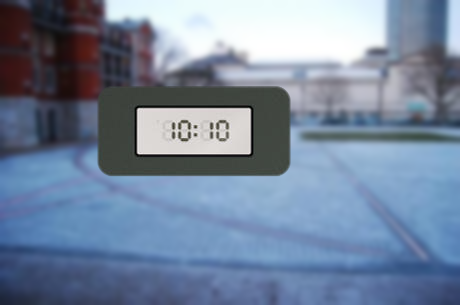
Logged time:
h=10 m=10
